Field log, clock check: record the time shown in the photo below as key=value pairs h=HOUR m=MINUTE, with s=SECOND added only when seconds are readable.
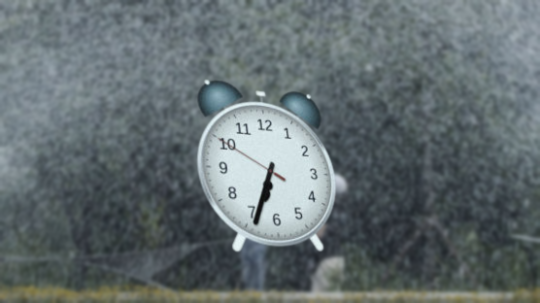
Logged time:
h=6 m=33 s=50
